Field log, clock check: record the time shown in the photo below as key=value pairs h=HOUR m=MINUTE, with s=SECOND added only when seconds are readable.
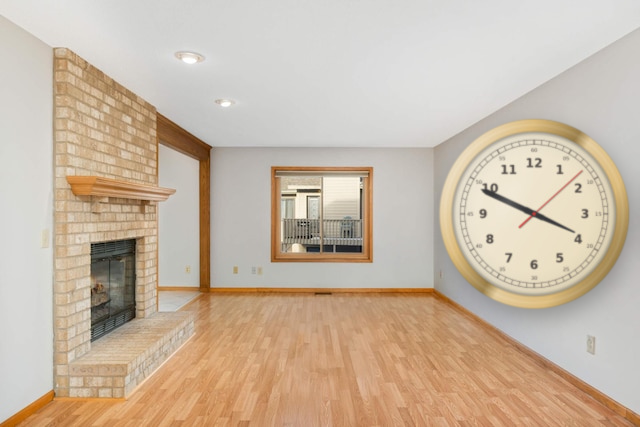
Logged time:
h=3 m=49 s=8
